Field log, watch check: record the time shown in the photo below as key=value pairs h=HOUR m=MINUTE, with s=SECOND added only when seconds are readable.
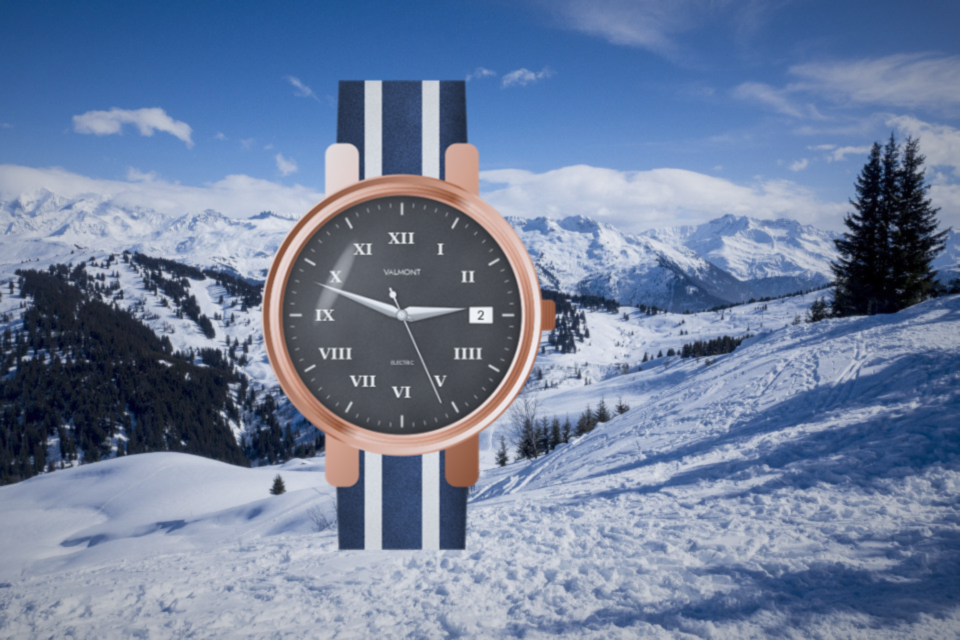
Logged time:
h=2 m=48 s=26
